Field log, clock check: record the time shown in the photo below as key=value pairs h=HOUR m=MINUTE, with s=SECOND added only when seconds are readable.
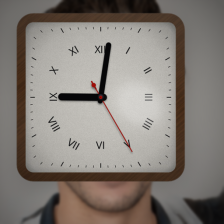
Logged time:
h=9 m=1 s=25
